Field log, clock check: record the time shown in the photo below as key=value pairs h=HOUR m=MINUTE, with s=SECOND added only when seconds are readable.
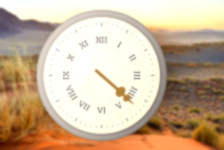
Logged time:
h=4 m=22
